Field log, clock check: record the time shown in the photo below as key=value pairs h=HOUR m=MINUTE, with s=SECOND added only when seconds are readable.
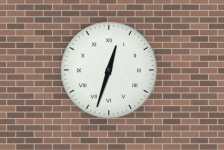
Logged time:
h=12 m=33
